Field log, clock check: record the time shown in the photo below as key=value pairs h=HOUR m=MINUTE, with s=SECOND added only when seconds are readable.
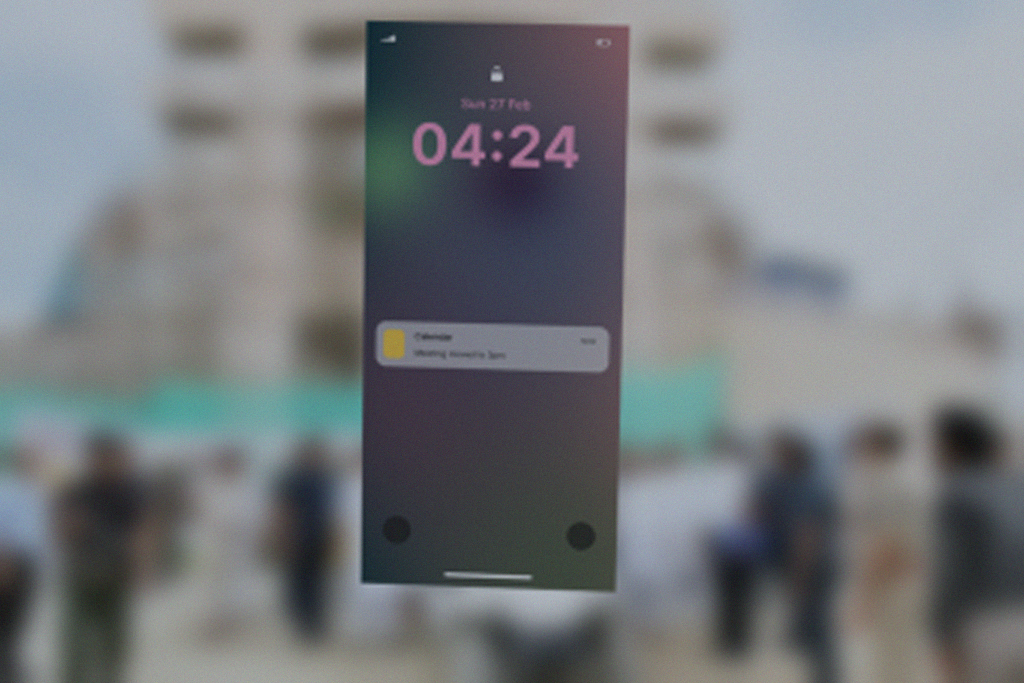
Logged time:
h=4 m=24
